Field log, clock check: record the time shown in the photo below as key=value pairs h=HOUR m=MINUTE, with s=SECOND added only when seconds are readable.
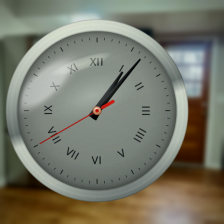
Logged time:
h=1 m=6 s=40
